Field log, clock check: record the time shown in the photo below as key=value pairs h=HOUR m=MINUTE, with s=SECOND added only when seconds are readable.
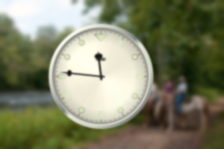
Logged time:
h=11 m=46
